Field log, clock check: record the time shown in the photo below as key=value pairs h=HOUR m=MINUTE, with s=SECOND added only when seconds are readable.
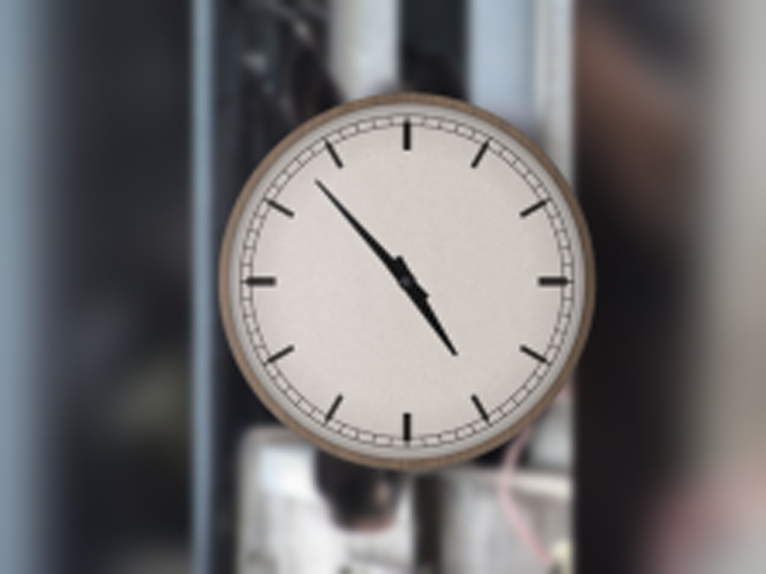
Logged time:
h=4 m=53
